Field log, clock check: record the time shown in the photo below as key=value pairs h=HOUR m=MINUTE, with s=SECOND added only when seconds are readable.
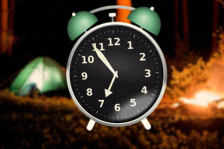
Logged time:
h=6 m=54
